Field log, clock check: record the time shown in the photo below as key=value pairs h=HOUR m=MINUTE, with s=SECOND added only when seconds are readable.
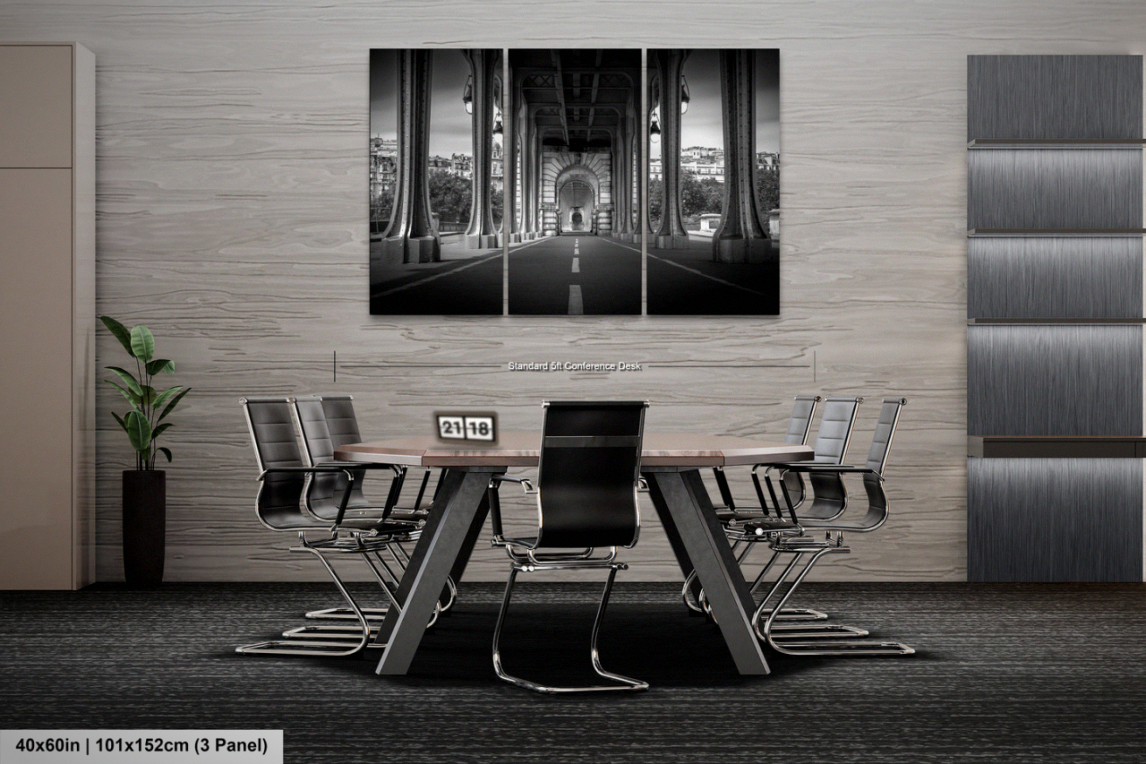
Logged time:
h=21 m=18
